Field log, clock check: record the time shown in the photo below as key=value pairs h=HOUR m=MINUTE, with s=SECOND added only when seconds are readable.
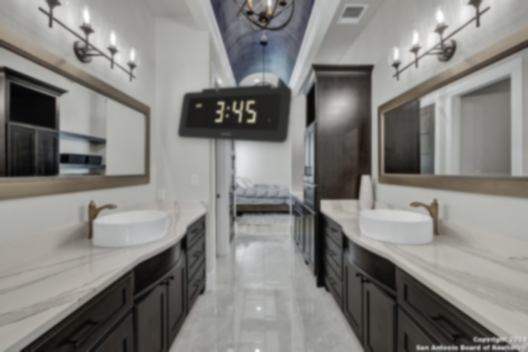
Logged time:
h=3 m=45
